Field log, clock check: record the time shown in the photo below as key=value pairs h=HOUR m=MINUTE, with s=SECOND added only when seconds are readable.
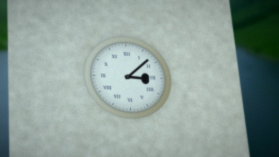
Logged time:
h=3 m=8
